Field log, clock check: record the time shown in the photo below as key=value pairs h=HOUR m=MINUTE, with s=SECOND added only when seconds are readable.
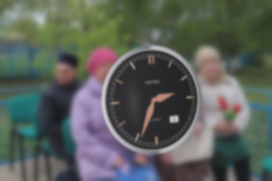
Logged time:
h=2 m=34
